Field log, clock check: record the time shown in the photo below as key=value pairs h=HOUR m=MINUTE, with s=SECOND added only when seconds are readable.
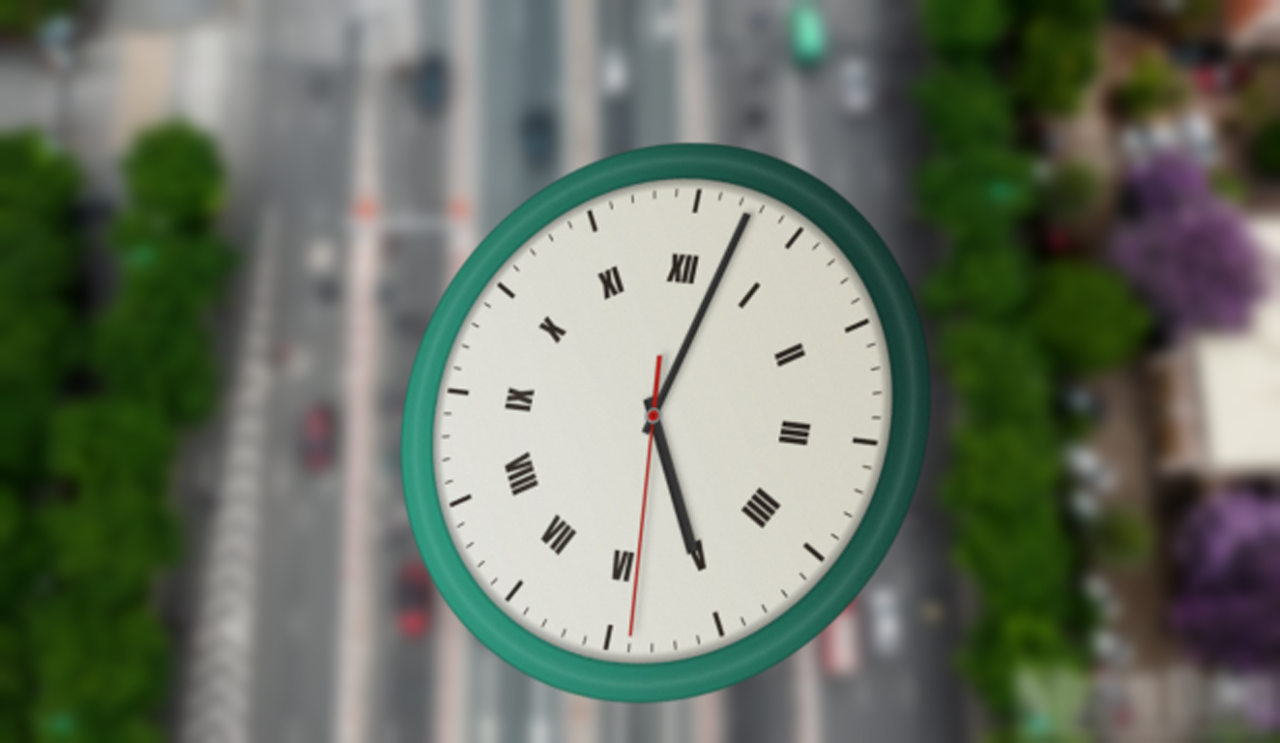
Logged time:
h=5 m=2 s=29
